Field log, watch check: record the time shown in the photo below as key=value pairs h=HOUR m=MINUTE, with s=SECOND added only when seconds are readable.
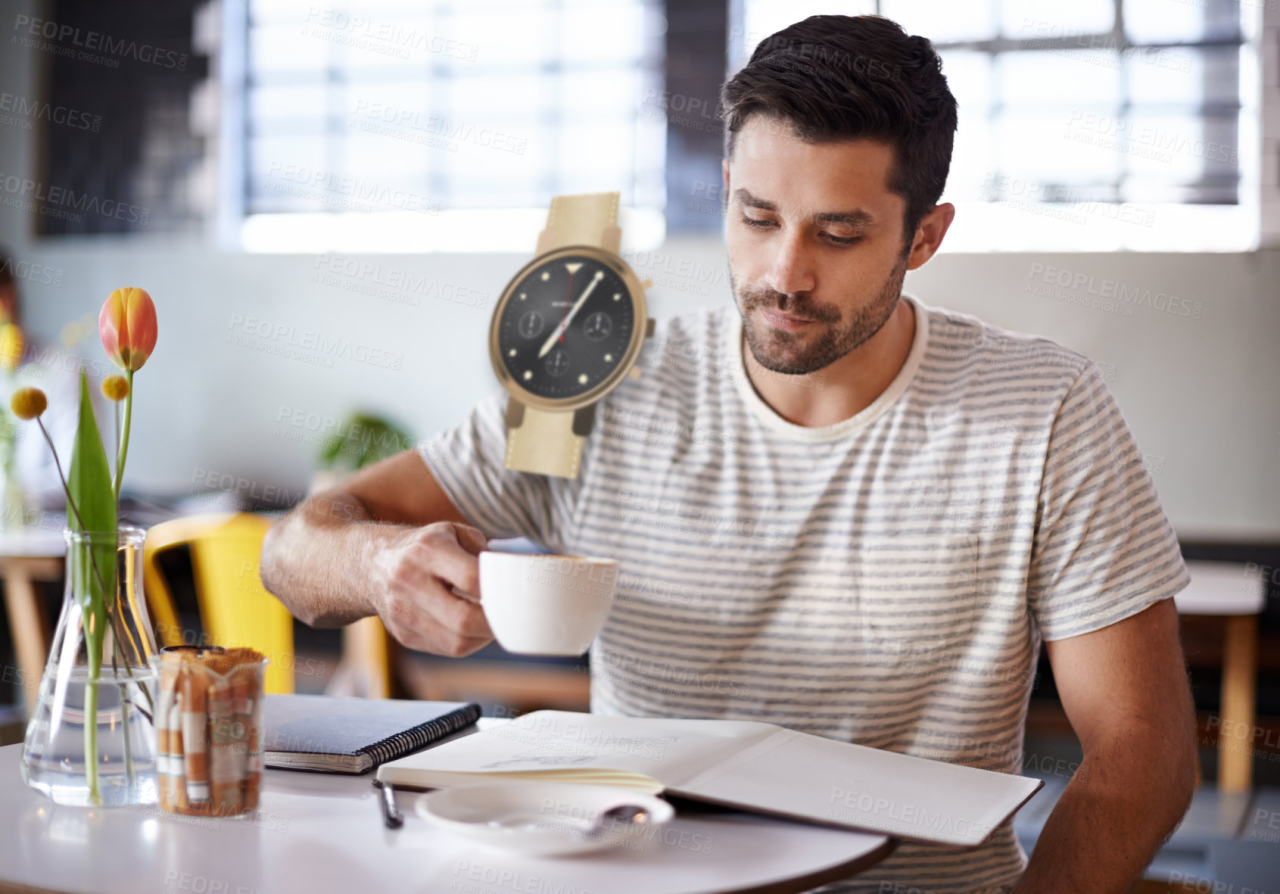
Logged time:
h=7 m=5
